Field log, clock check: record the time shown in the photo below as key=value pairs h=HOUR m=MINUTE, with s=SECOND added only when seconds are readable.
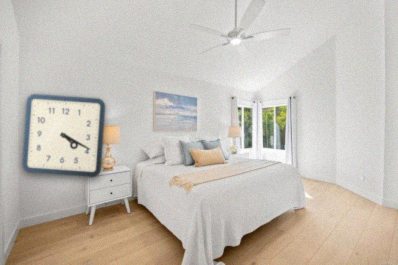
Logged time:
h=4 m=19
